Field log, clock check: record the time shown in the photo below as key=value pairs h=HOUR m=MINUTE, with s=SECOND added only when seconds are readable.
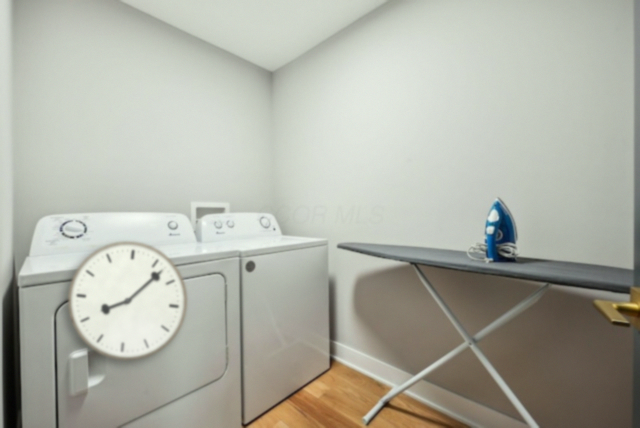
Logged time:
h=8 m=7
